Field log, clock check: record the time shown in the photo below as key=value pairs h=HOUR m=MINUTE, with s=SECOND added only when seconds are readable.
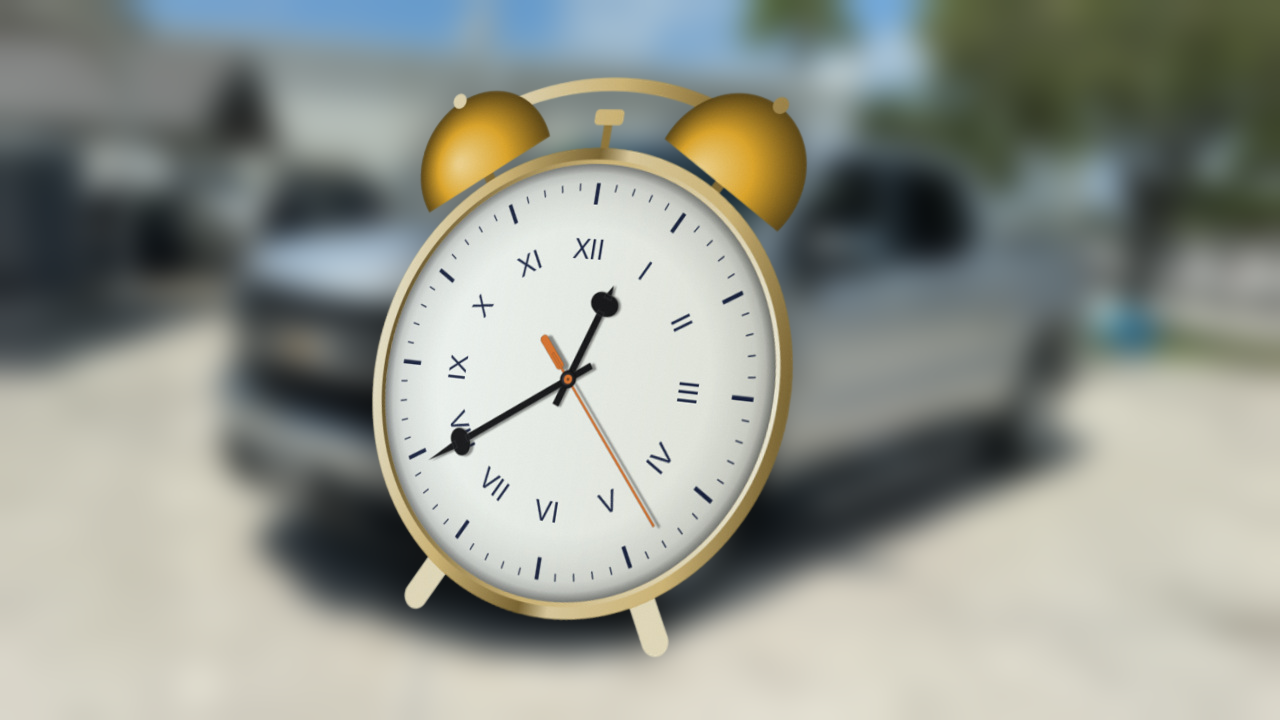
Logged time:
h=12 m=39 s=23
